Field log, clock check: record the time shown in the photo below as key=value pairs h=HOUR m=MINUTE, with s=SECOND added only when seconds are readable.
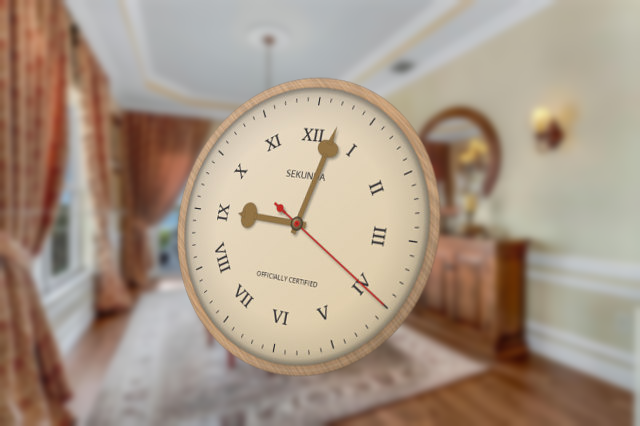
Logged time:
h=9 m=2 s=20
